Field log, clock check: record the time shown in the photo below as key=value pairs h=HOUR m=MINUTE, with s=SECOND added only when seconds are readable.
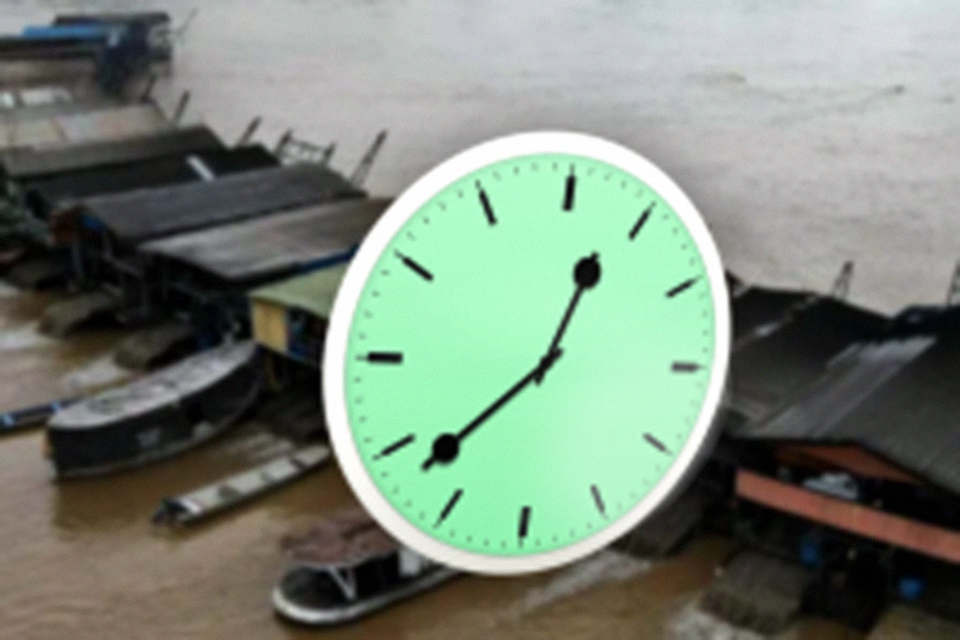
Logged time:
h=12 m=38
